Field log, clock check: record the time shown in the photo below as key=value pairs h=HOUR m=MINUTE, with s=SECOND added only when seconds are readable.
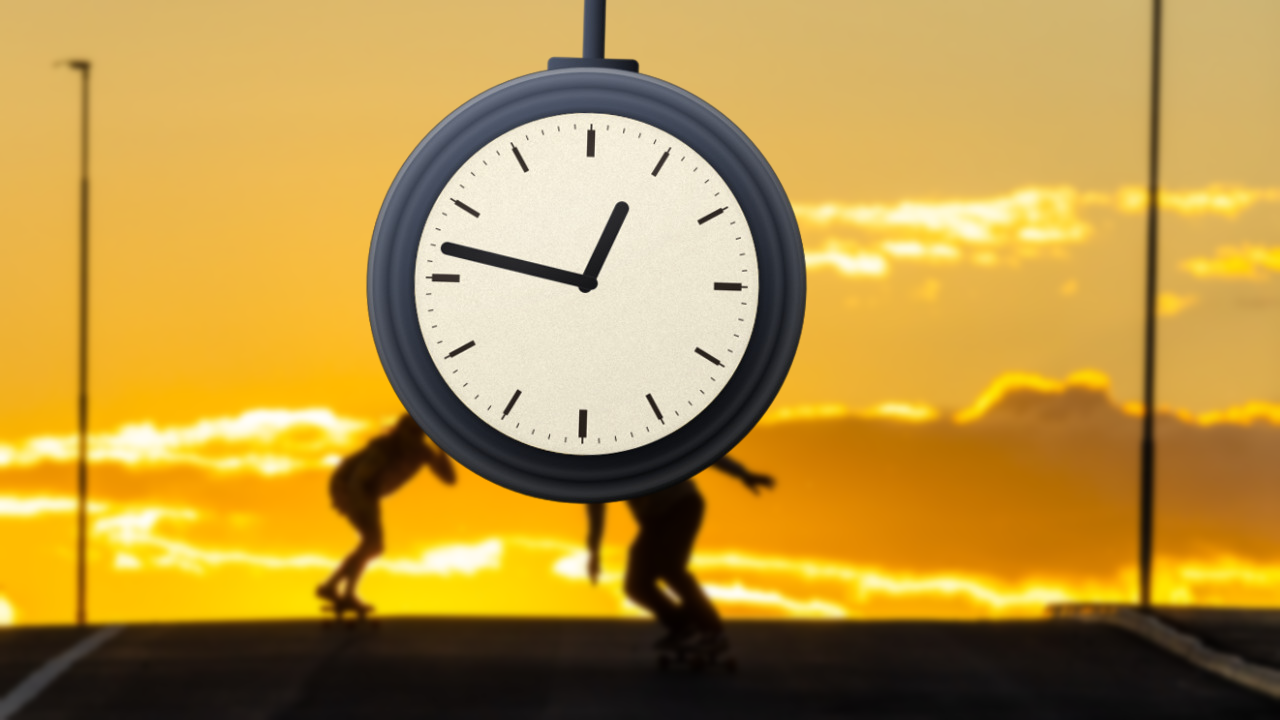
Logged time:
h=12 m=47
